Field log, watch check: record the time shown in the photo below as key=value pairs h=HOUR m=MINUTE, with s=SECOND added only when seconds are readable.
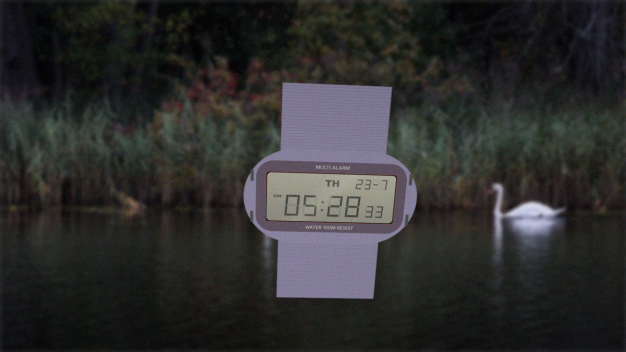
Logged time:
h=5 m=28 s=33
